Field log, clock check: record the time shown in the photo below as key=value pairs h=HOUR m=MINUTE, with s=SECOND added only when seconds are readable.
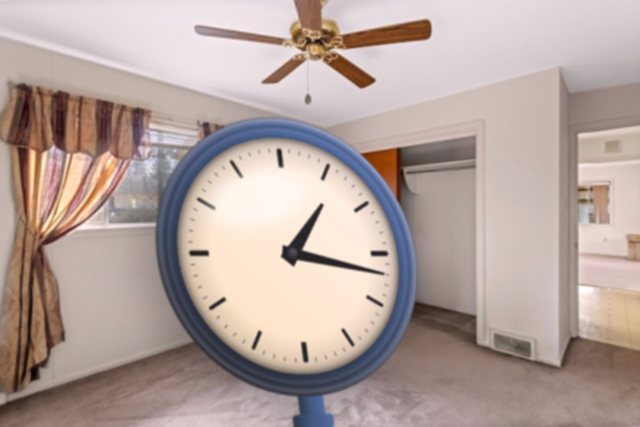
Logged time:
h=1 m=17
